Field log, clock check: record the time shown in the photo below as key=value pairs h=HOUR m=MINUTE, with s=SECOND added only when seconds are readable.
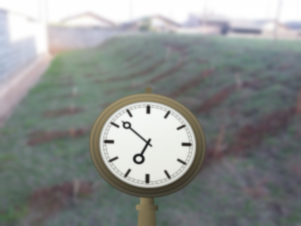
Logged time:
h=6 m=52
